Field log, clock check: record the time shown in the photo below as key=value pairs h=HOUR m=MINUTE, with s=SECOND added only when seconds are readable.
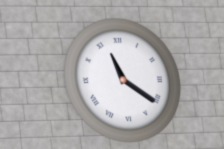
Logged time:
h=11 m=21
